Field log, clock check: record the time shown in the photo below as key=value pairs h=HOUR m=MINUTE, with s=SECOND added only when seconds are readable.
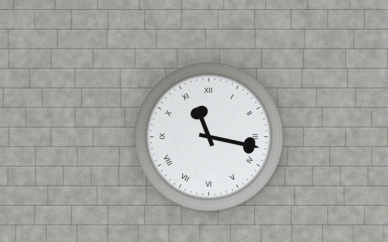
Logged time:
h=11 m=17
